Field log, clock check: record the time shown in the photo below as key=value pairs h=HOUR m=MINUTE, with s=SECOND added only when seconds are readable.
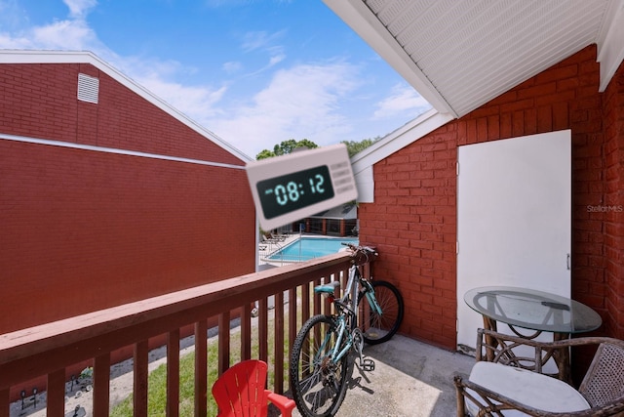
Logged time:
h=8 m=12
